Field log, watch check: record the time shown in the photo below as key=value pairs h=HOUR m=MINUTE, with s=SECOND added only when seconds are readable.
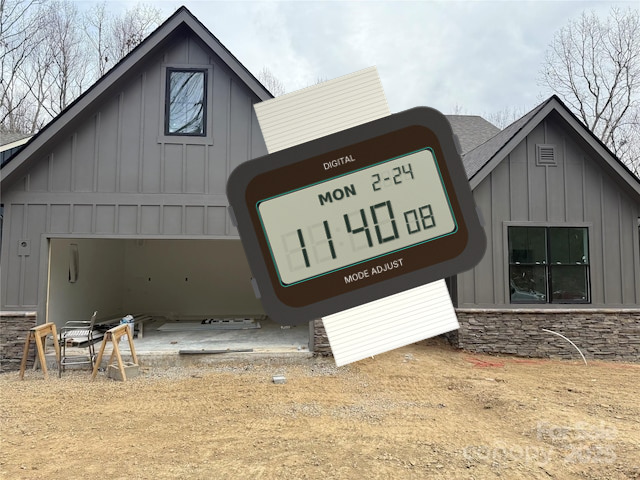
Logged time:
h=11 m=40 s=8
